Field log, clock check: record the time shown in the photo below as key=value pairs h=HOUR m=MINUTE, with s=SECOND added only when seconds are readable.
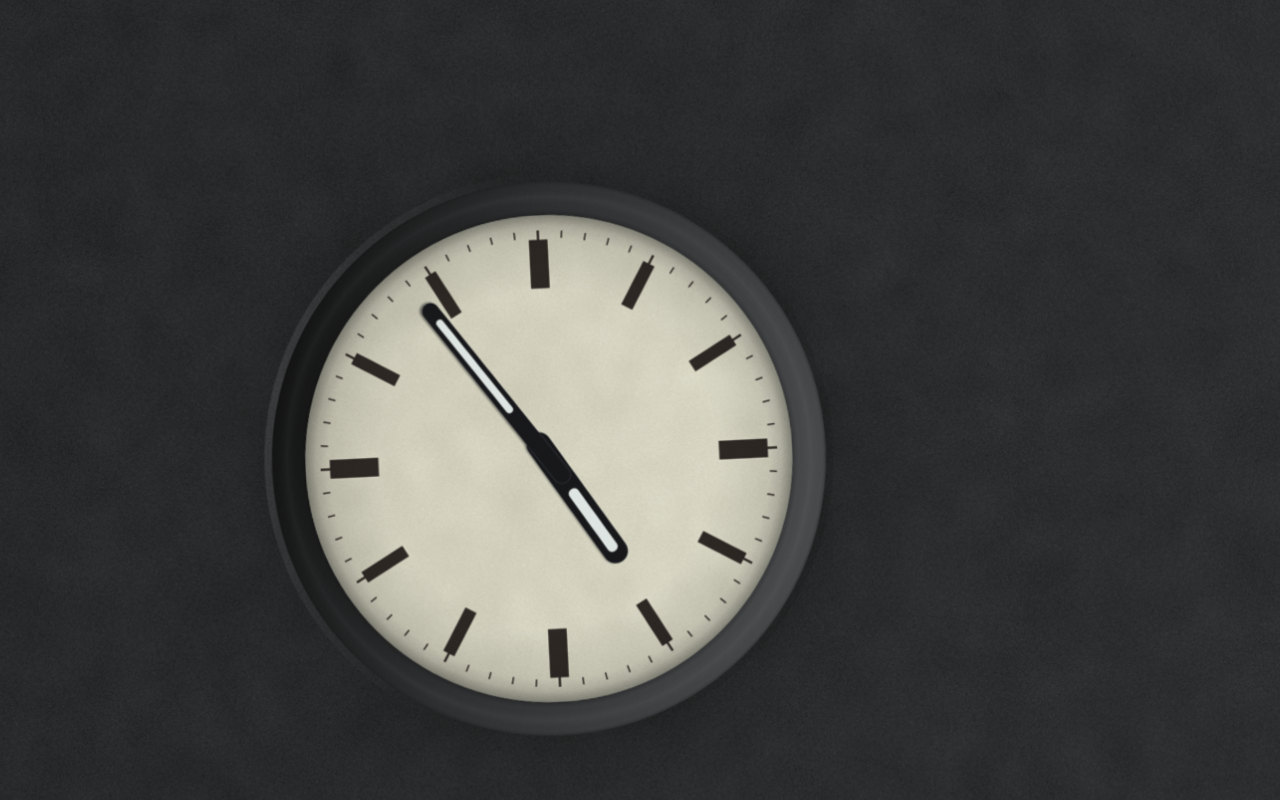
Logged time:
h=4 m=54
